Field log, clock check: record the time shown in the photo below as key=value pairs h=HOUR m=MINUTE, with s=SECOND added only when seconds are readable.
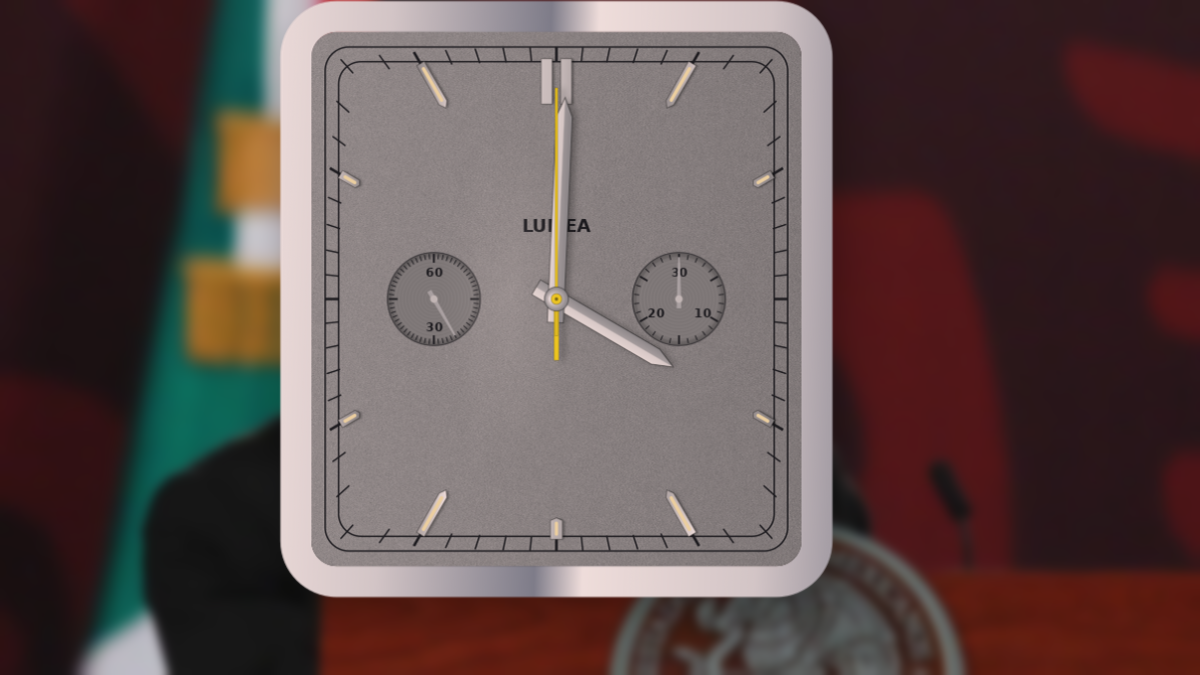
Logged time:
h=4 m=0 s=25
